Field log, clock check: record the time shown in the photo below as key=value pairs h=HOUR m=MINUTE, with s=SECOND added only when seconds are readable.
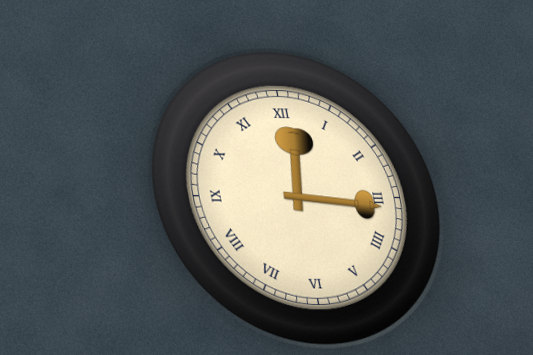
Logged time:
h=12 m=16
